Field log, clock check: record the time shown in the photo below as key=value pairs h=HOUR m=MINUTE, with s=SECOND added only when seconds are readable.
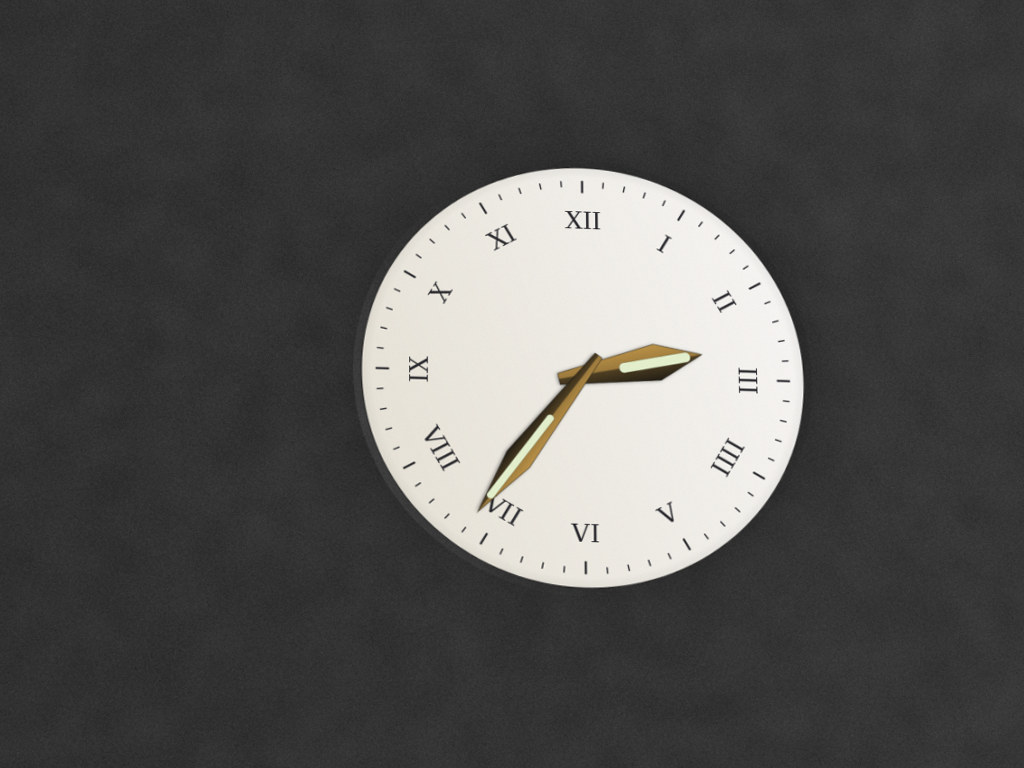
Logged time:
h=2 m=36
